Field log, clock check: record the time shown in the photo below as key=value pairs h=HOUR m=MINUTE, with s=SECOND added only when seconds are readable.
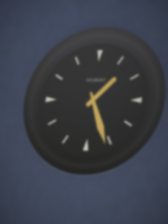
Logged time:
h=1 m=26
